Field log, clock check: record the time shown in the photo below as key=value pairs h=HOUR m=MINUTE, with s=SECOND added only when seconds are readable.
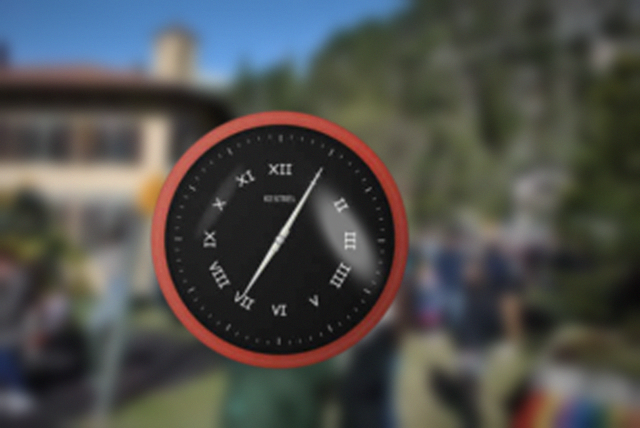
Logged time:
h=7 m=5
